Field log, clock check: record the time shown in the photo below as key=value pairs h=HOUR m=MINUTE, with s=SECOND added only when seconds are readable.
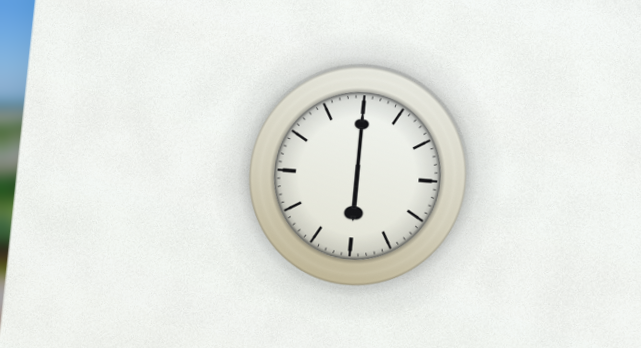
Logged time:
h=6 m=0
